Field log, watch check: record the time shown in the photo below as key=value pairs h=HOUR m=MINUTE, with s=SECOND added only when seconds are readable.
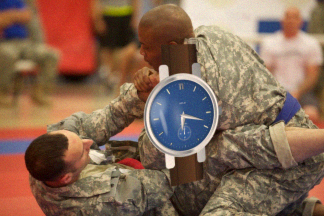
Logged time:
h=6 m=18
